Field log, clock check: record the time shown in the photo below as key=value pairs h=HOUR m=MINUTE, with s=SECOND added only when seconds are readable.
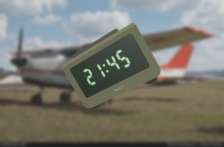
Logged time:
h=21 m=45
